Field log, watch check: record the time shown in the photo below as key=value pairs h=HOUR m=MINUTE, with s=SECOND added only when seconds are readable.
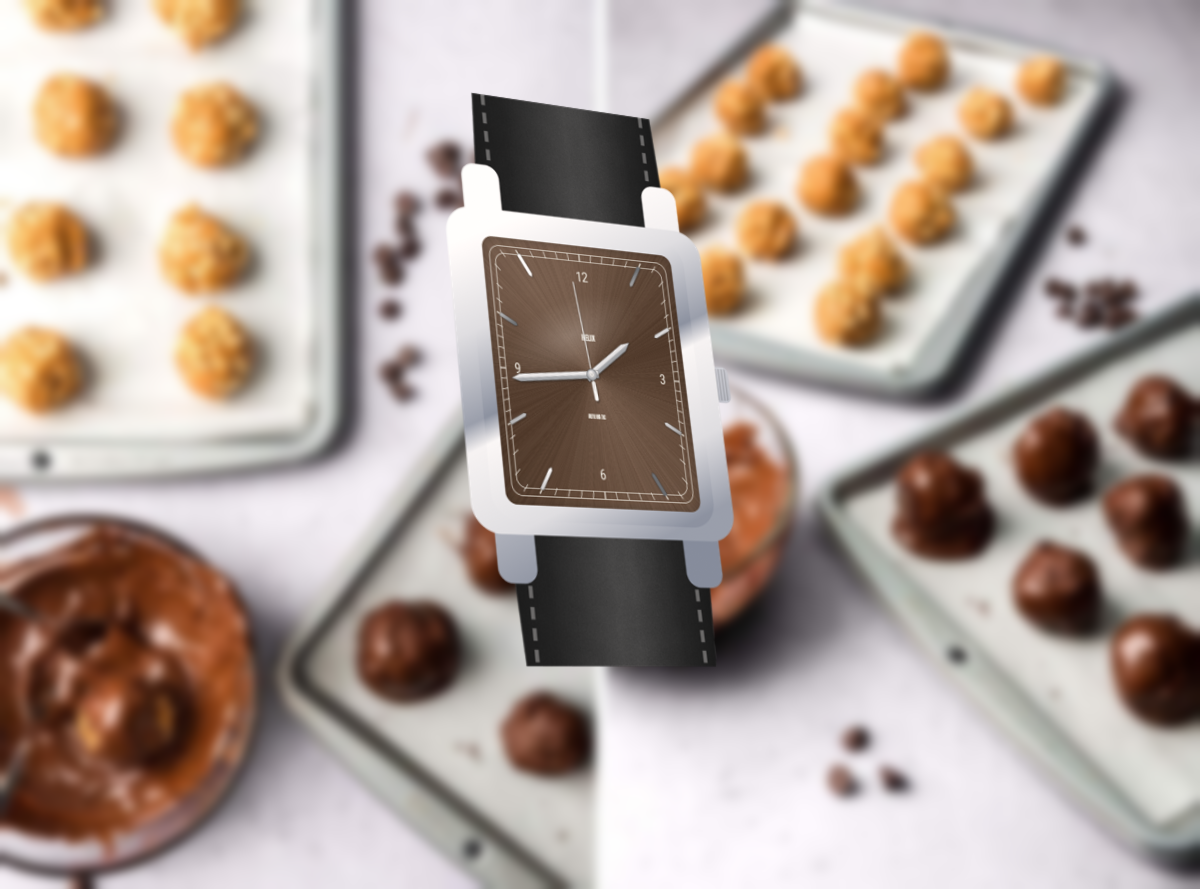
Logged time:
h=1 m=43 s=59
